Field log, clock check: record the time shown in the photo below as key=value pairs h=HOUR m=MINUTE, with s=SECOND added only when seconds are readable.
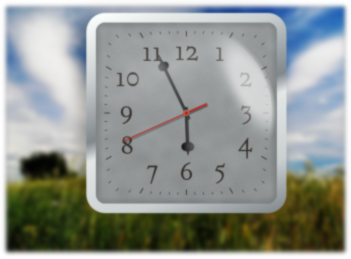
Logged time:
h=5 m=55 s=41
